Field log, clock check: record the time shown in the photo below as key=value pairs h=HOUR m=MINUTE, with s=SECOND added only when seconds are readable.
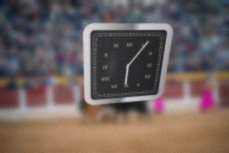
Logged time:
h=6 m=6
